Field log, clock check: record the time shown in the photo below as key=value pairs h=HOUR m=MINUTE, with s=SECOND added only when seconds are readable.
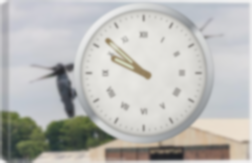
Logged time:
h=9 m=52
